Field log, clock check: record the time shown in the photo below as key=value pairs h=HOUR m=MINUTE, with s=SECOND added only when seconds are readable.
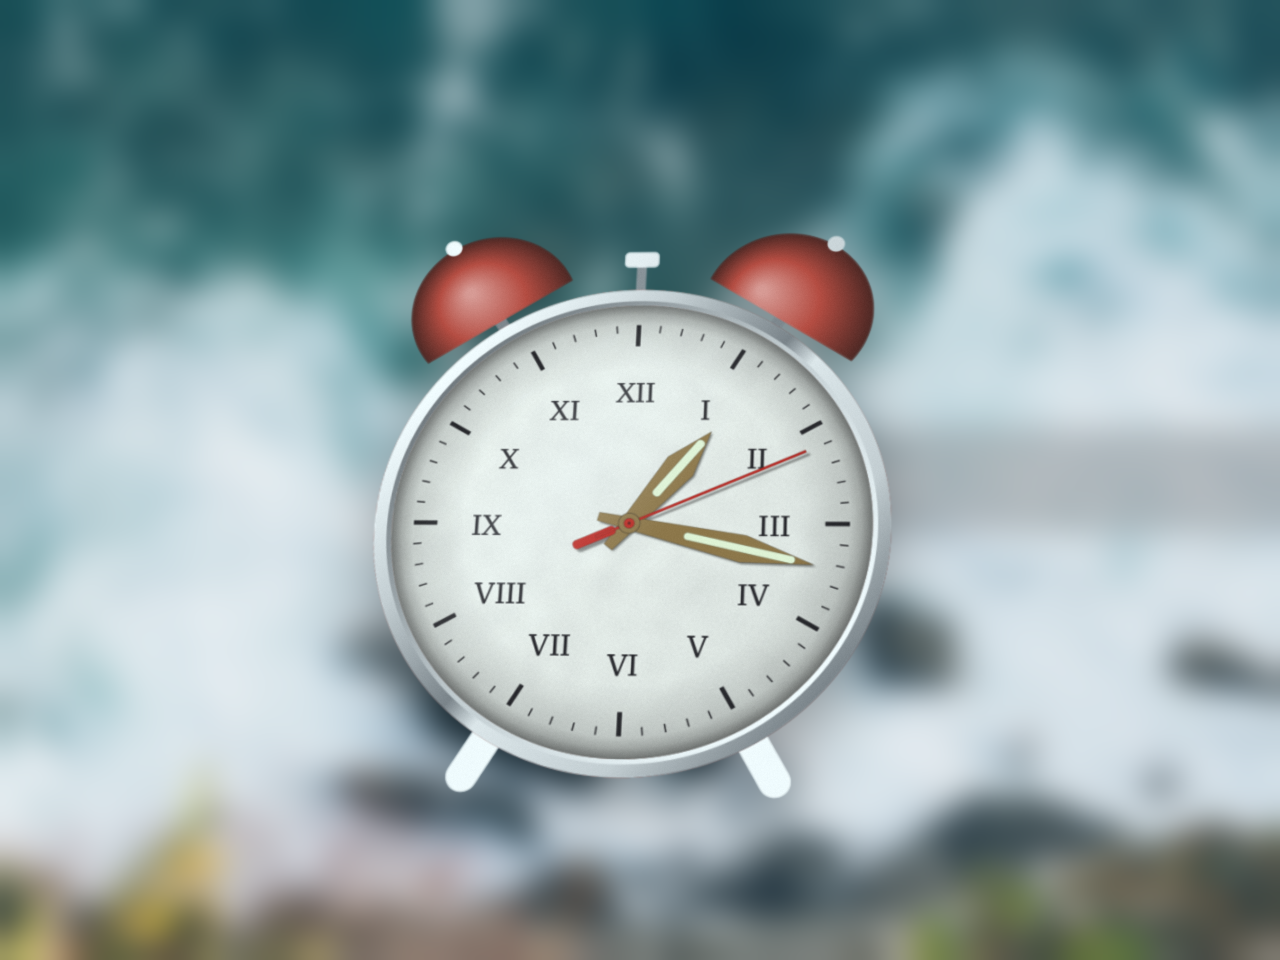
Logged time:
h=1 m=17 s=11
